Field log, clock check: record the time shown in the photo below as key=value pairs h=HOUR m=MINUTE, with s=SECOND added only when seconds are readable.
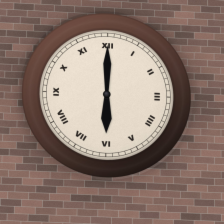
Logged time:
h=6 m=0
